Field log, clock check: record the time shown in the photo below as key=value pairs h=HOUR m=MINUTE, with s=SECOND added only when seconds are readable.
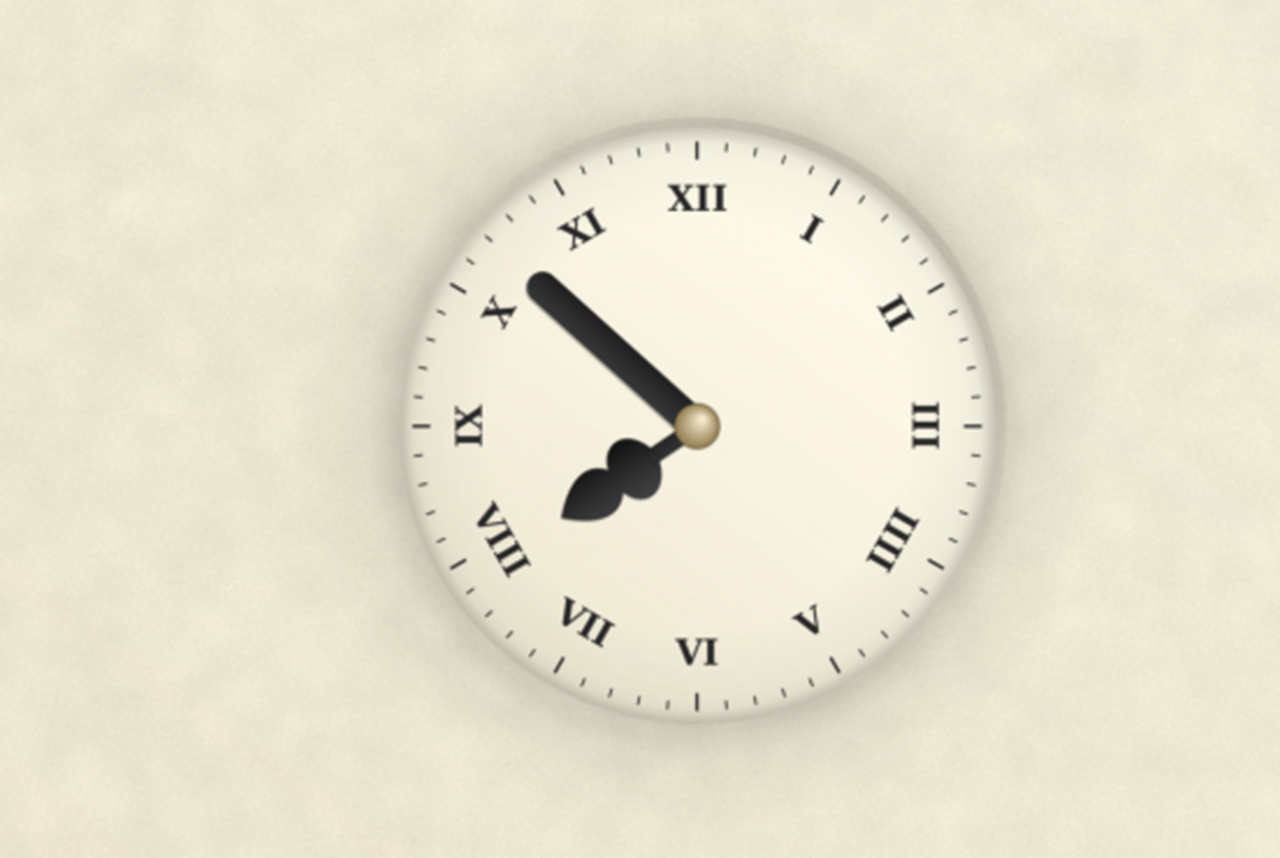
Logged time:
h=7 m=52
